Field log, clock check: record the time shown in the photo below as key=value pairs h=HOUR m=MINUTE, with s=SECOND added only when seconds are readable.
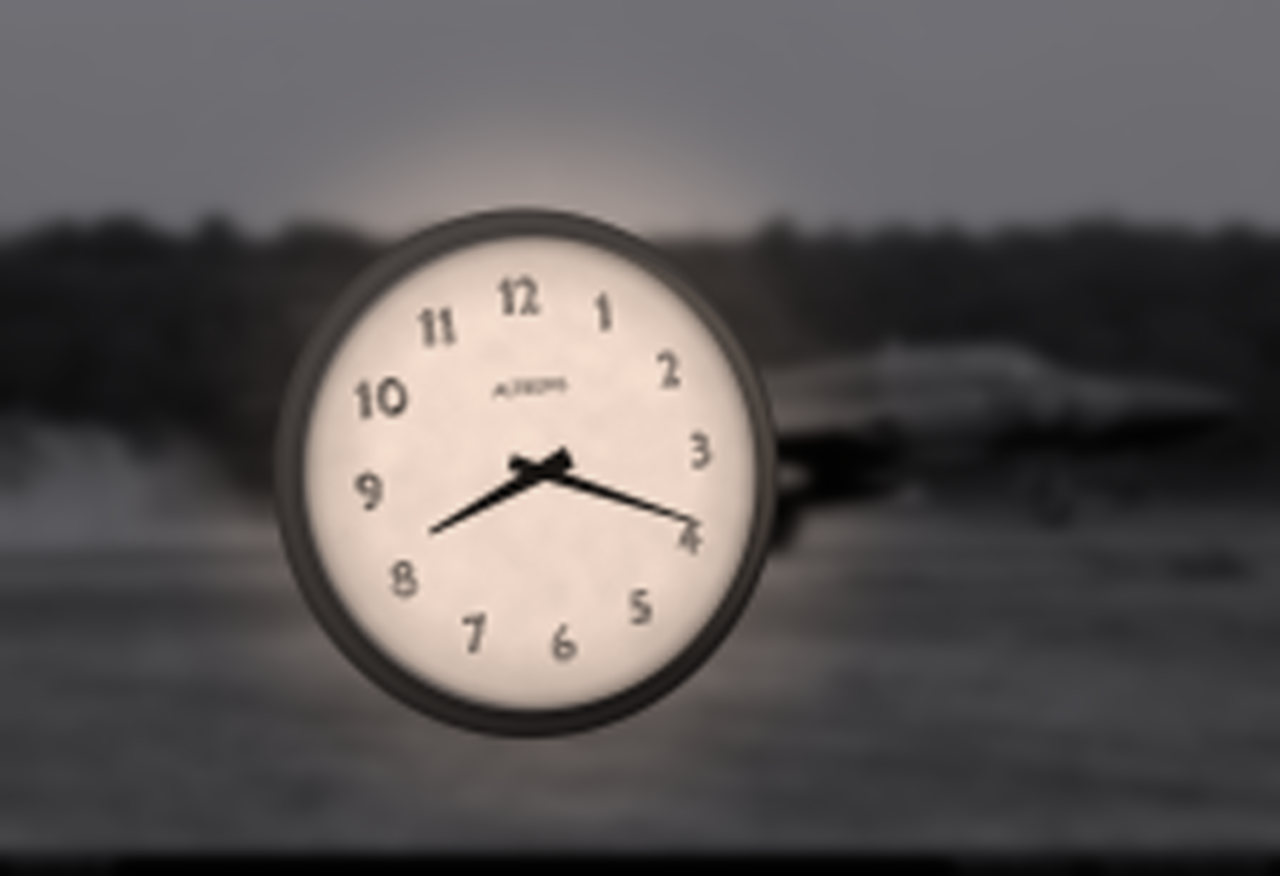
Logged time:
h=8 m=19
